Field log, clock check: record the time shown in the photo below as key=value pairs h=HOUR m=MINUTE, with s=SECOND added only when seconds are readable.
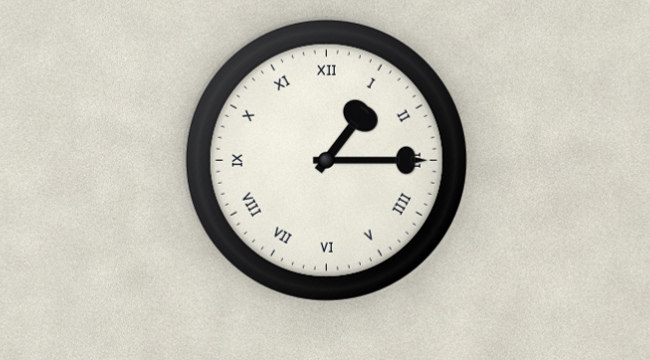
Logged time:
h=1 m=15
